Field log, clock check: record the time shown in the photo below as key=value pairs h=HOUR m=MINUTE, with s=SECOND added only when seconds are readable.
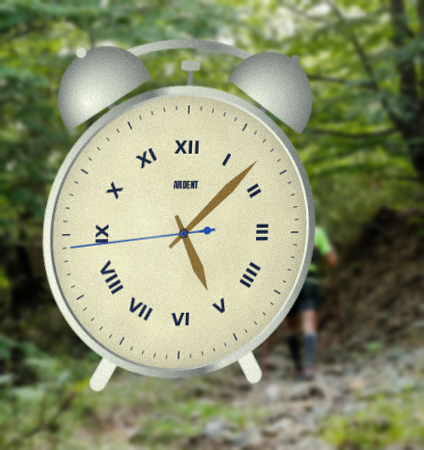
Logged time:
h=5 m=7 s=44
